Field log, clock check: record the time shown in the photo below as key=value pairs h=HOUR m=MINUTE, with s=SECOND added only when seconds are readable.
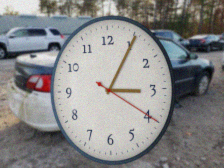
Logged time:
h=3 m=5 s=20
